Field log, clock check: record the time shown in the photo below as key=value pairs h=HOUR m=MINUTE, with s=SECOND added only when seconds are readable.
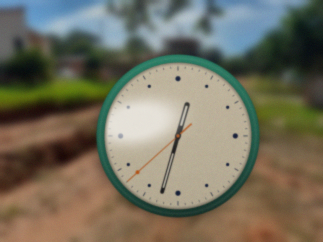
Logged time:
h=12 m=32 s=38
